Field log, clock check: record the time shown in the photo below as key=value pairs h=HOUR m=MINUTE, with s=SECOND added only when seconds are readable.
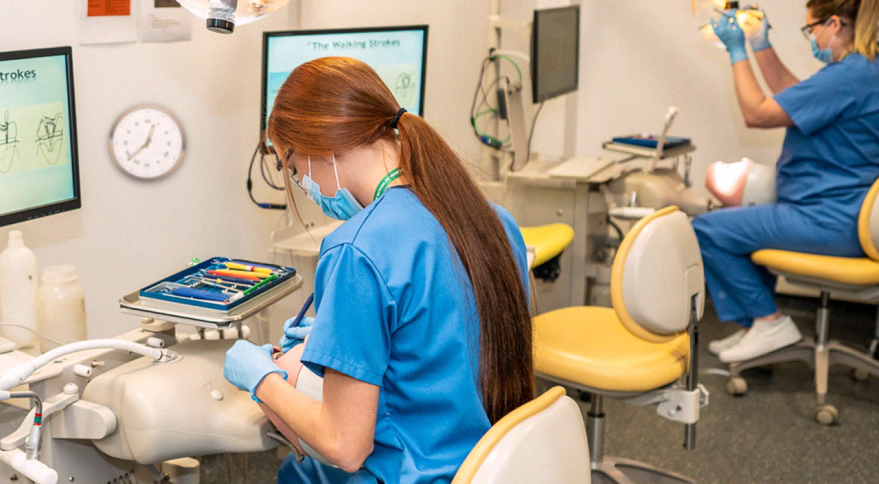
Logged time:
h=12 m=38
